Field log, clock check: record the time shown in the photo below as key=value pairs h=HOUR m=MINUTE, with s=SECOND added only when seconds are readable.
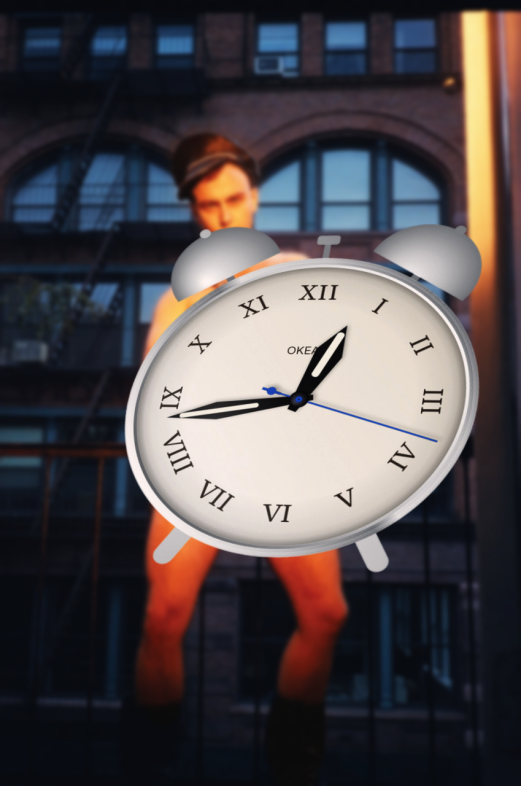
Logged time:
h=12 m=43 s=18
